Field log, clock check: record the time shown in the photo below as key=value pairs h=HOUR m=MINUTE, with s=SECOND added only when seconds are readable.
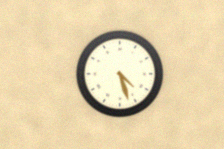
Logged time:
h=4 m=27
